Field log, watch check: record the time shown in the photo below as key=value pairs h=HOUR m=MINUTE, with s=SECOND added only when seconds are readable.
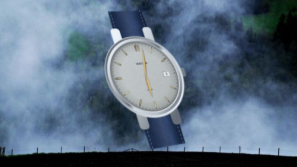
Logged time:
h=6 m=2
